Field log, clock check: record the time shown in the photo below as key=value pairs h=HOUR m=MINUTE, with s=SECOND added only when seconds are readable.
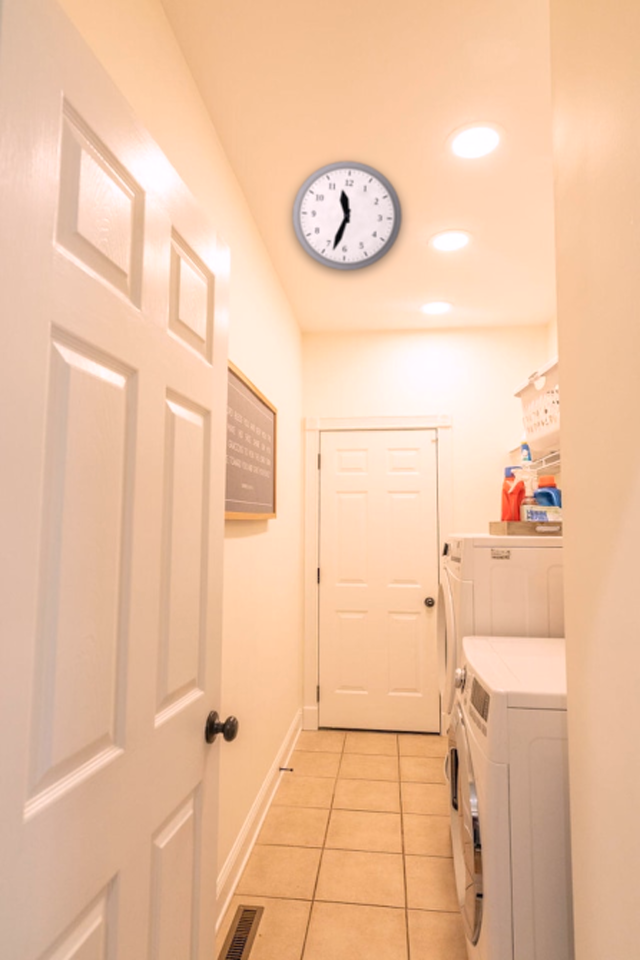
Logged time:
h=11 m=33
